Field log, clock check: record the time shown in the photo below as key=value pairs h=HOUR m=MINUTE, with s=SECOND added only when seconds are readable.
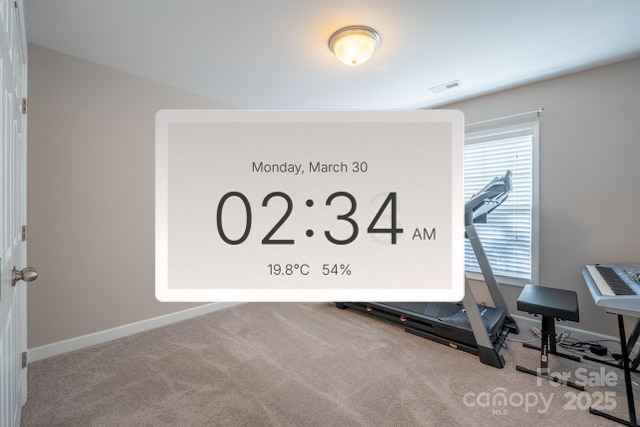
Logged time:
h=2 m=34
